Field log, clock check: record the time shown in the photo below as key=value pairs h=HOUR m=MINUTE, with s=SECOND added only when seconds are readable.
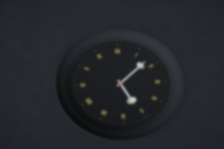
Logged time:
h=5 m=8
